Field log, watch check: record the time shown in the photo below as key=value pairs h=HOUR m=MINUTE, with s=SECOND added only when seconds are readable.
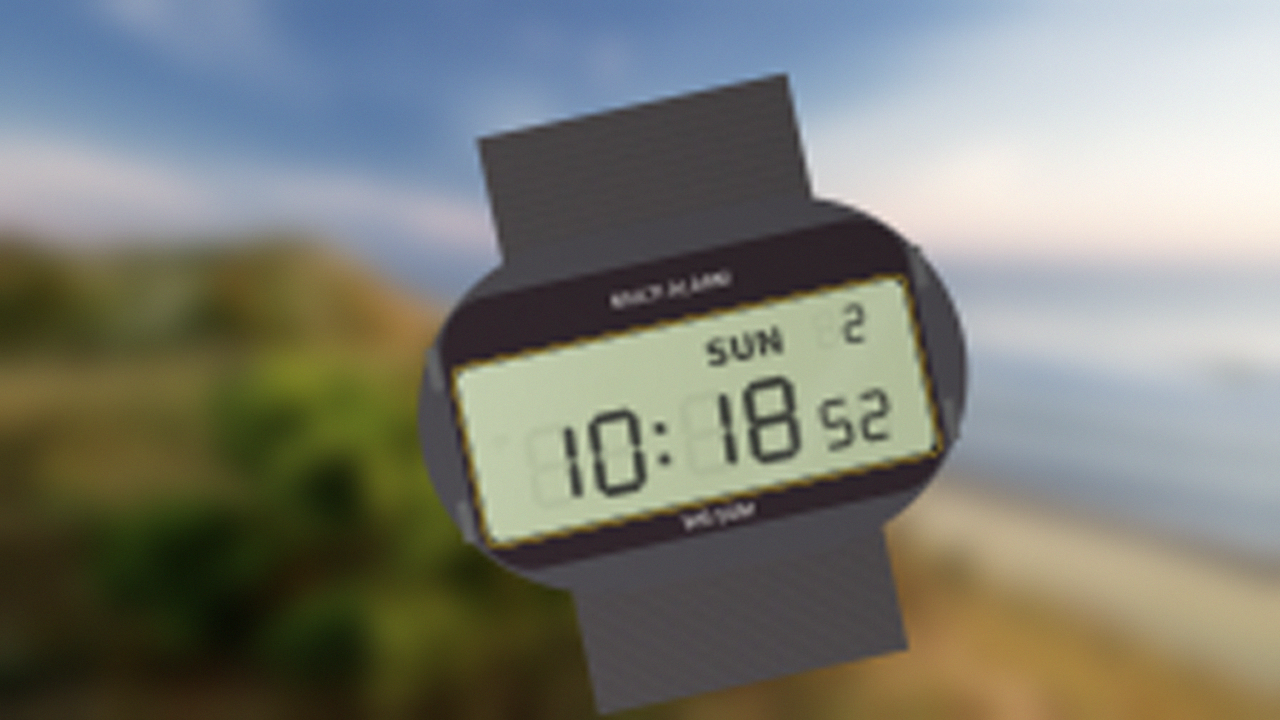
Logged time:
h=10 m=18 s=52
